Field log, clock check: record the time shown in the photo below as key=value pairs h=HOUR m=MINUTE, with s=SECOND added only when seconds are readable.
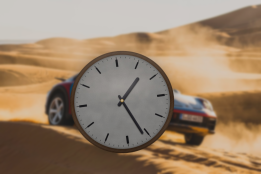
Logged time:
h=1 m=26
